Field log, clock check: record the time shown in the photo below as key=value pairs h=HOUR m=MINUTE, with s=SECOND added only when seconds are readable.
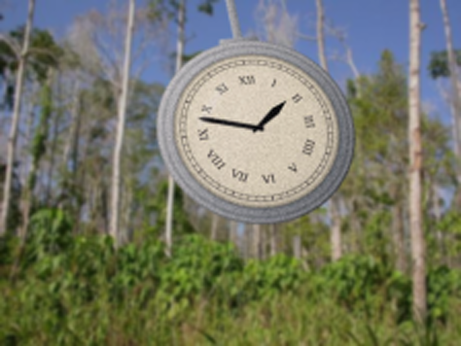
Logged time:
h=1 m=48
